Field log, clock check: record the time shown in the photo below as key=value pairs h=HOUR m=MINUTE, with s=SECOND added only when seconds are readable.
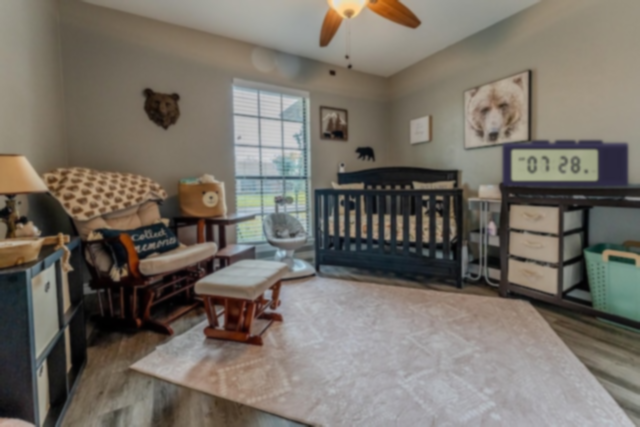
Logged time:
h=7 m=28
